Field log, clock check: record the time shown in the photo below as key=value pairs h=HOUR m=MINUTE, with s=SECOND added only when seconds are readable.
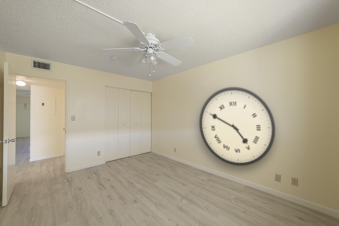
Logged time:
h=4 m=50
